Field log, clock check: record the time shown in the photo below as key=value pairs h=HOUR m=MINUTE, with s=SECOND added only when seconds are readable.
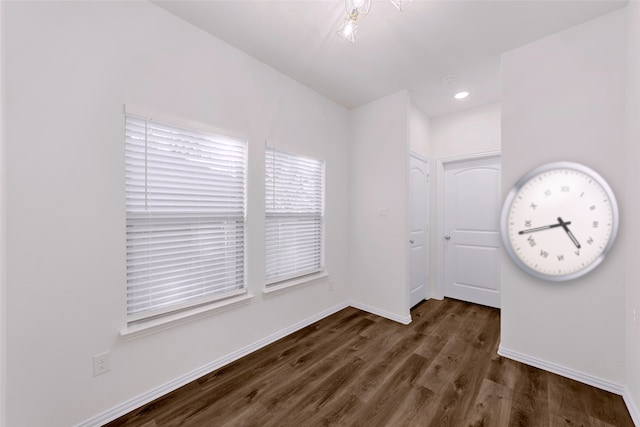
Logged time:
h=4 m=43
